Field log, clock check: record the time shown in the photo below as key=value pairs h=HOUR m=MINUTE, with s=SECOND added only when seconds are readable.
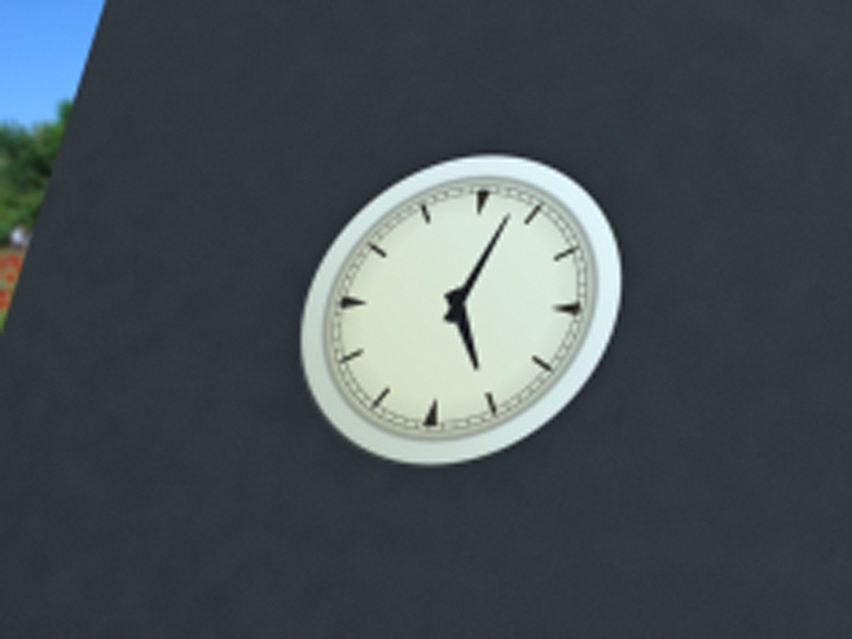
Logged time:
h=5 m=3
